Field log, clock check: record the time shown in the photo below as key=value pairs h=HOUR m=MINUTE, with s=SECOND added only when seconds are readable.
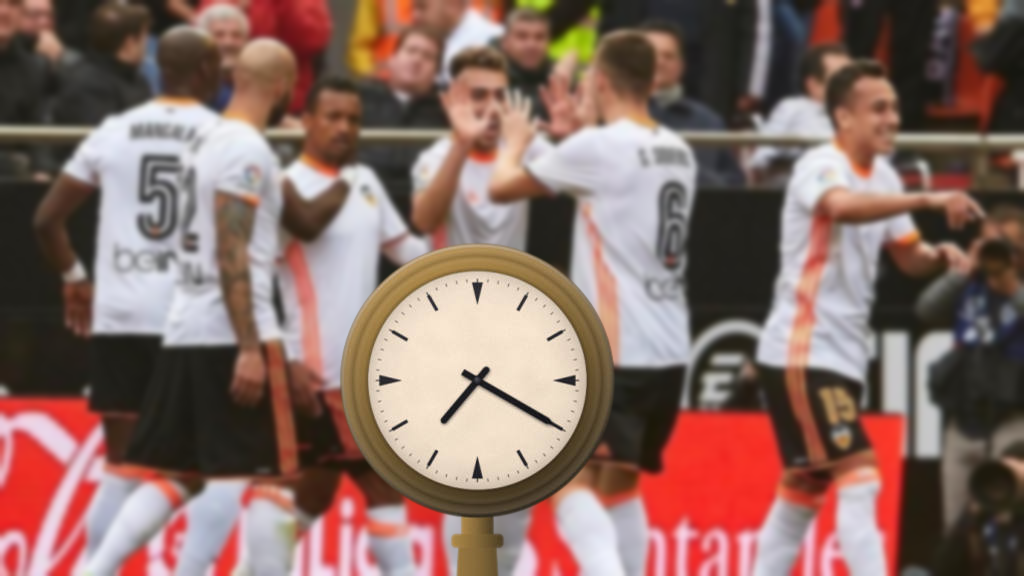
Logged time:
h=7 m=20
